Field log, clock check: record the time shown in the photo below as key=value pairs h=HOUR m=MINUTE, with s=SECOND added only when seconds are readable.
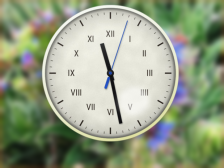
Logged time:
h=11 m=28 s=3
